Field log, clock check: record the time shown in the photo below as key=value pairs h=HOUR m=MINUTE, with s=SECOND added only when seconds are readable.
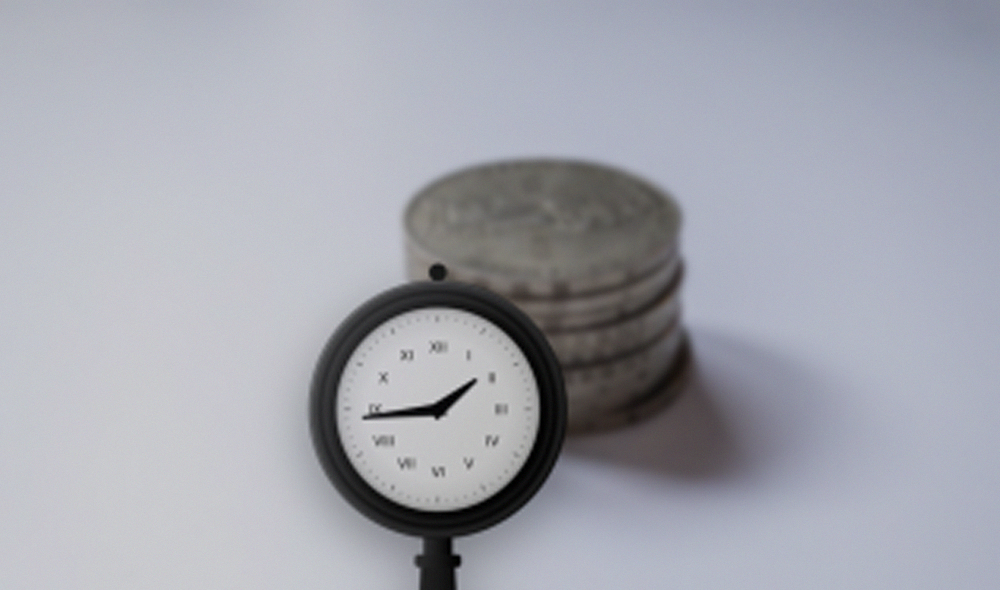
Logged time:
h=1 m=44
